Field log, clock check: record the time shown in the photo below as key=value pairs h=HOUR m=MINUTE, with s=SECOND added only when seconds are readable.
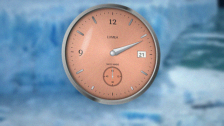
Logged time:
h=2 m=11
